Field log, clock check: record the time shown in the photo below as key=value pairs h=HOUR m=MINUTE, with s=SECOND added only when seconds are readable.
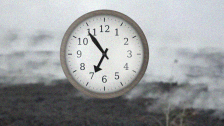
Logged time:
h=6 m=54
